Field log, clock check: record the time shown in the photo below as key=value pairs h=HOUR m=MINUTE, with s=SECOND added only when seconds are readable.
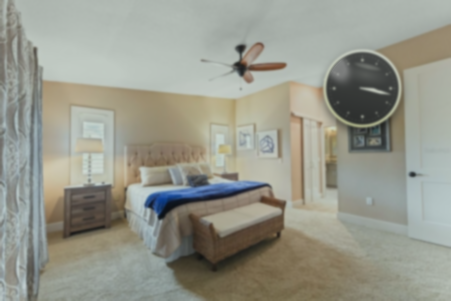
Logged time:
h=3 m=17
